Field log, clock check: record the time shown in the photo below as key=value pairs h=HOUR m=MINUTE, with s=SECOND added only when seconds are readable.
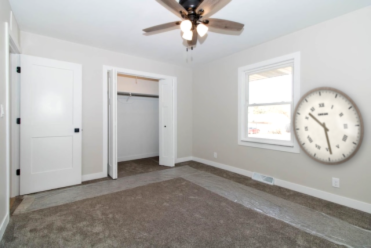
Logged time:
h=10 m=29
